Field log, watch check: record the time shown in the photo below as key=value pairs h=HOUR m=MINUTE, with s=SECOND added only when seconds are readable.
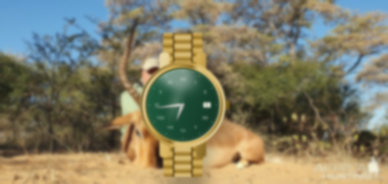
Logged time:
h=6 m=44
